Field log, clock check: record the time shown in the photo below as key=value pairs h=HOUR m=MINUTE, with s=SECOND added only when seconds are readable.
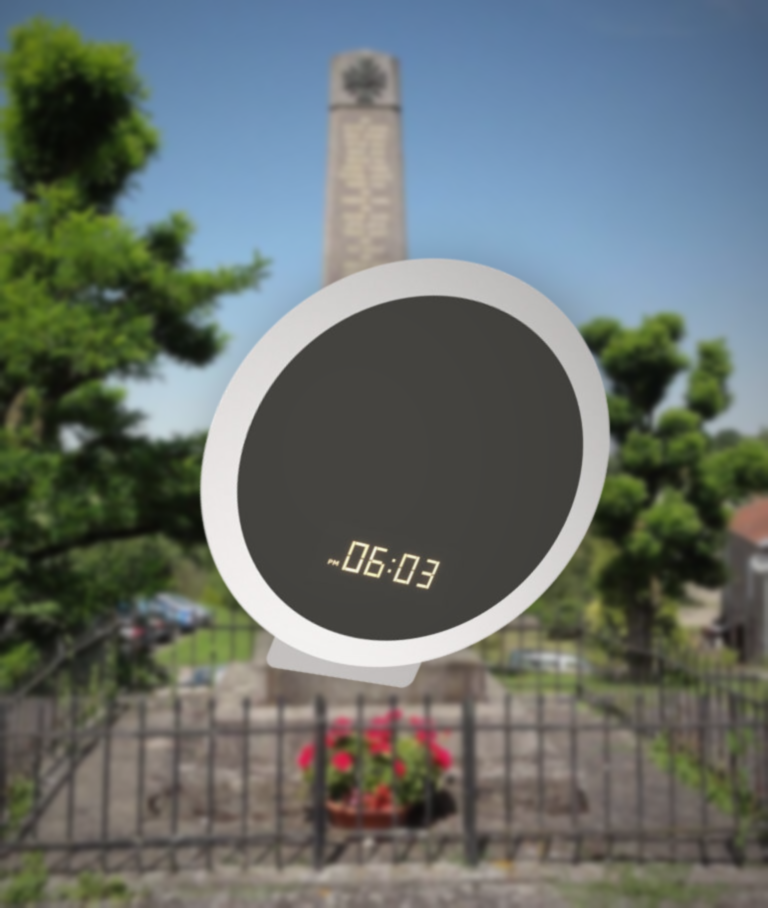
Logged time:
h=6 m=3
